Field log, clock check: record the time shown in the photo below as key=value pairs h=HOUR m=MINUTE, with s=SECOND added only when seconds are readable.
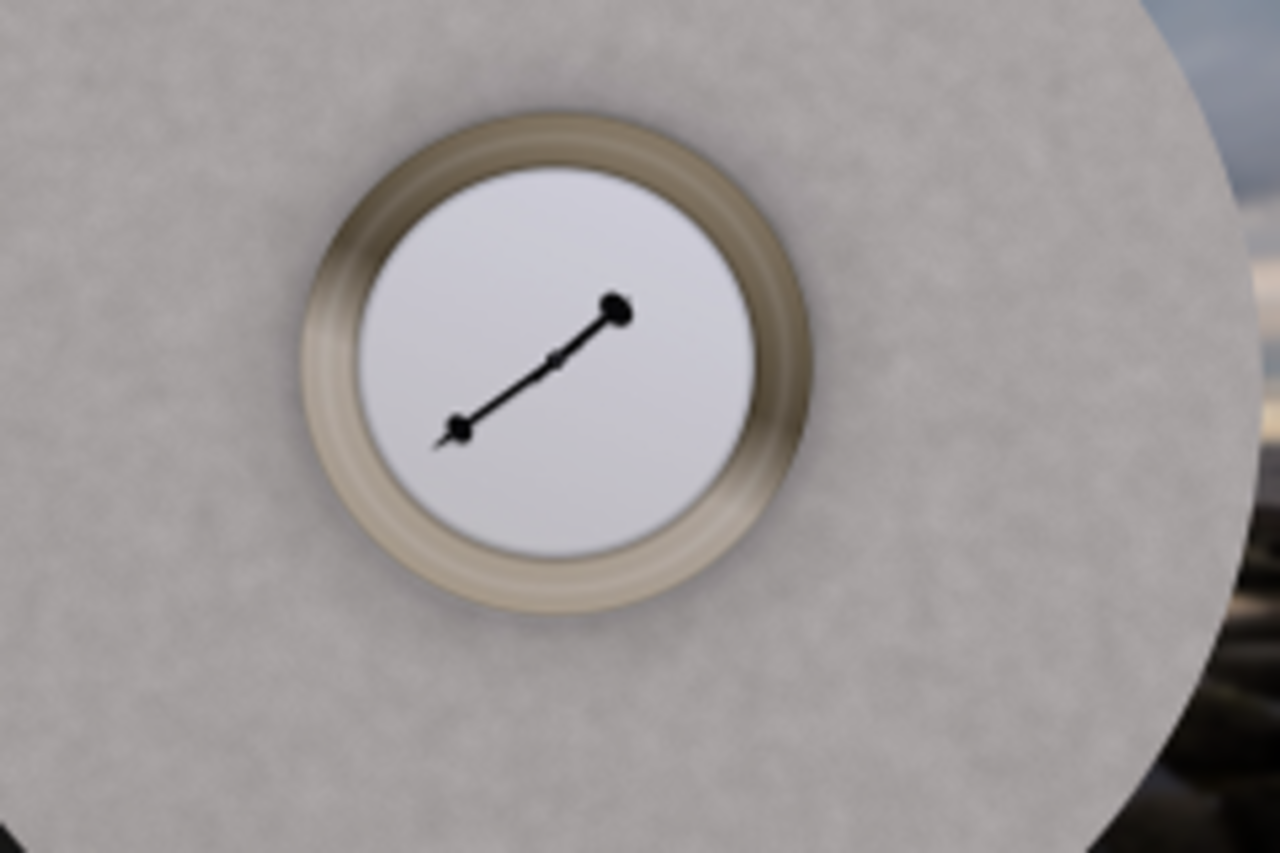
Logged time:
h=1 m=39
